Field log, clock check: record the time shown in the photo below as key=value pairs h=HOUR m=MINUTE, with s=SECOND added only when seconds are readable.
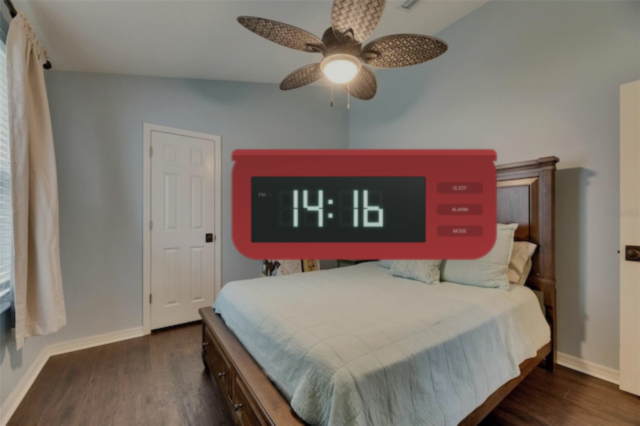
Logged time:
h=14 m=16
